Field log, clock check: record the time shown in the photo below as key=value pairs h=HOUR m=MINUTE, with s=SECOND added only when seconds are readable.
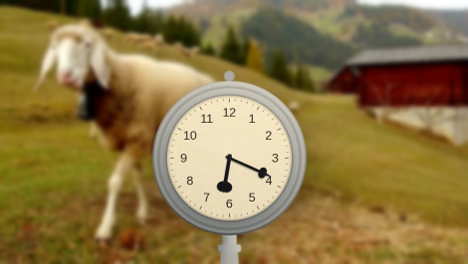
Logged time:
h=6 m=19
